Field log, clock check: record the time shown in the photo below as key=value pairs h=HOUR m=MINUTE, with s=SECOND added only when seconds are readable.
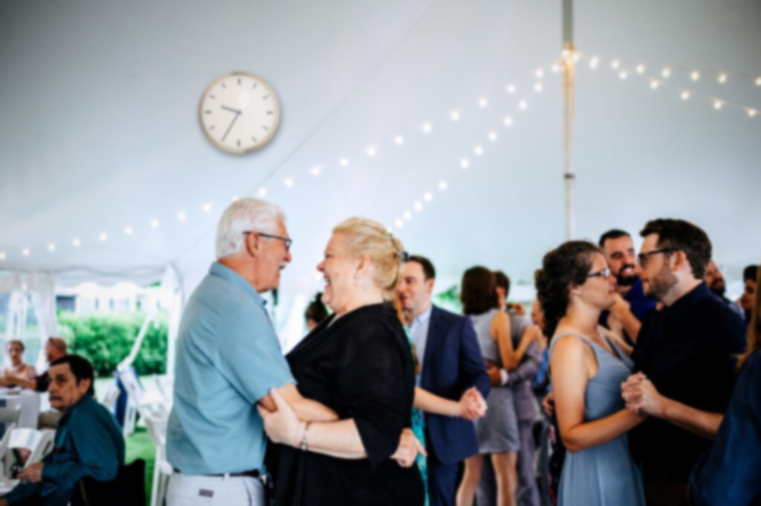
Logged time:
h=9 m=35
